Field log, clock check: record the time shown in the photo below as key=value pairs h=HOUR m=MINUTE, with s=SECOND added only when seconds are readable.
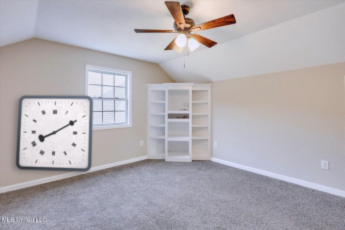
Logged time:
h=8 m=10
